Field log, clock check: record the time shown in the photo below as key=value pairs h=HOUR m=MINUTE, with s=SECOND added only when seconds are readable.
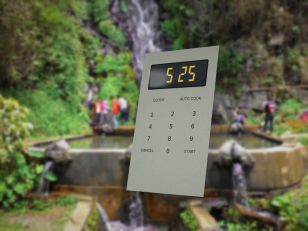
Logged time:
h=5 m=25
